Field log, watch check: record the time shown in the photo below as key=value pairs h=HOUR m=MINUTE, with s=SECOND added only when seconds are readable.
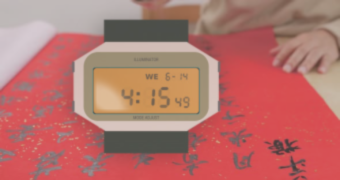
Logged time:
h=4 m=15 s=49
